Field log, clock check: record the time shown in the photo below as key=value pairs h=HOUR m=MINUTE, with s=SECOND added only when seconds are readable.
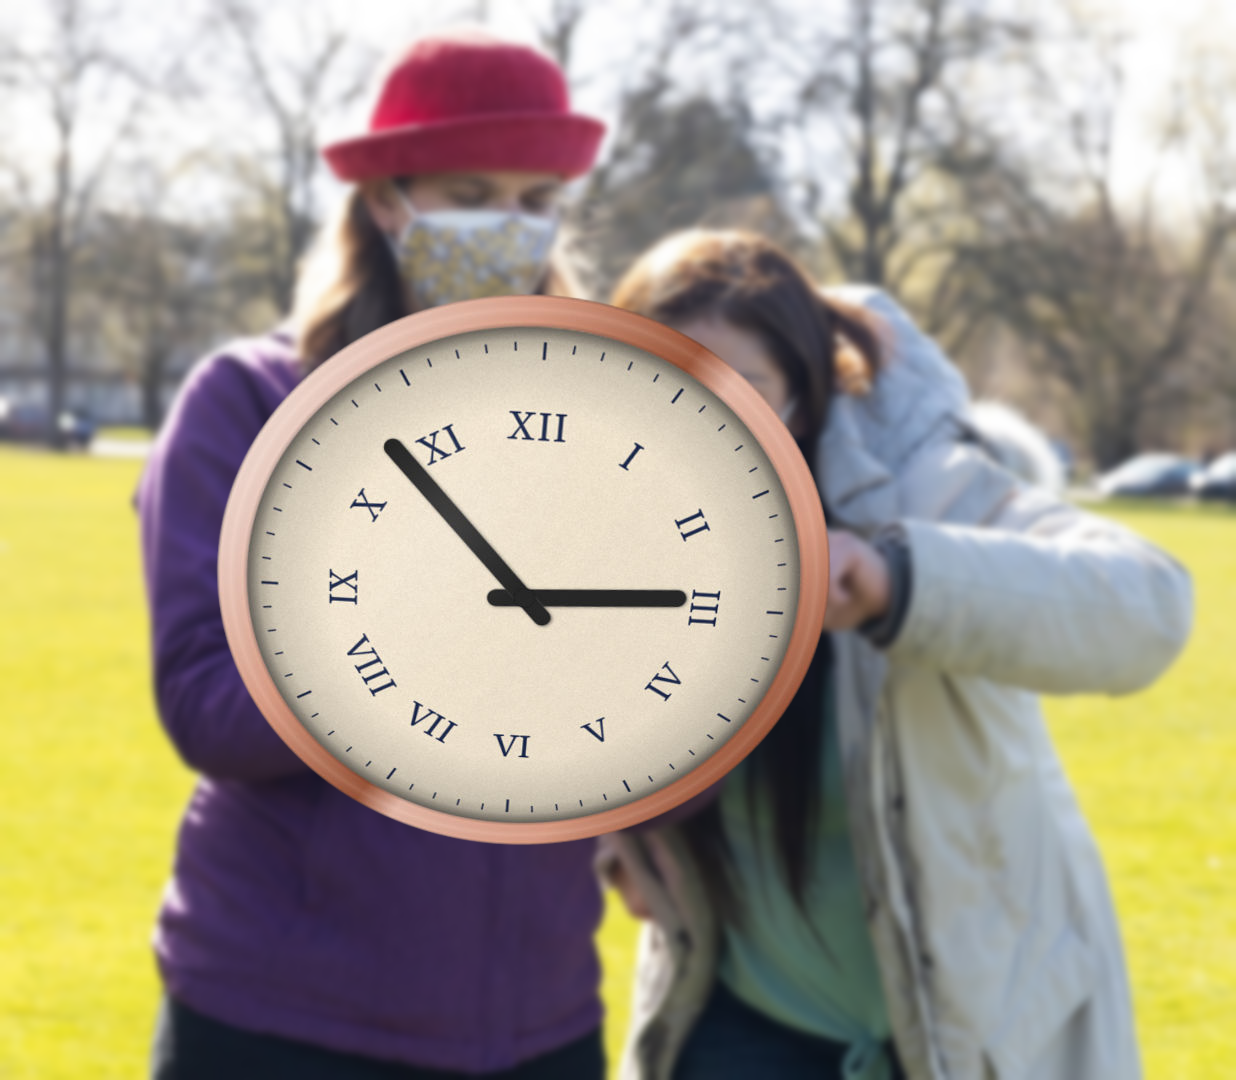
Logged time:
h=2 m=53
